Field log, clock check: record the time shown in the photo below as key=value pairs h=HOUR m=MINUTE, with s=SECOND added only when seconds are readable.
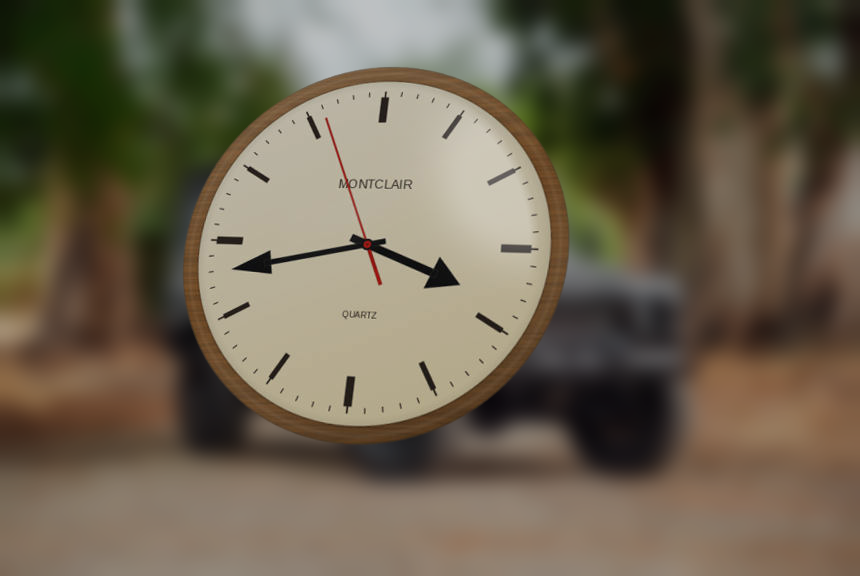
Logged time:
h=3 m=42 s=56
